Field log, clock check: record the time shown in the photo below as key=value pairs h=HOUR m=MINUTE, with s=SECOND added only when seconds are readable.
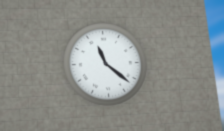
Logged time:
h=11 m=22
